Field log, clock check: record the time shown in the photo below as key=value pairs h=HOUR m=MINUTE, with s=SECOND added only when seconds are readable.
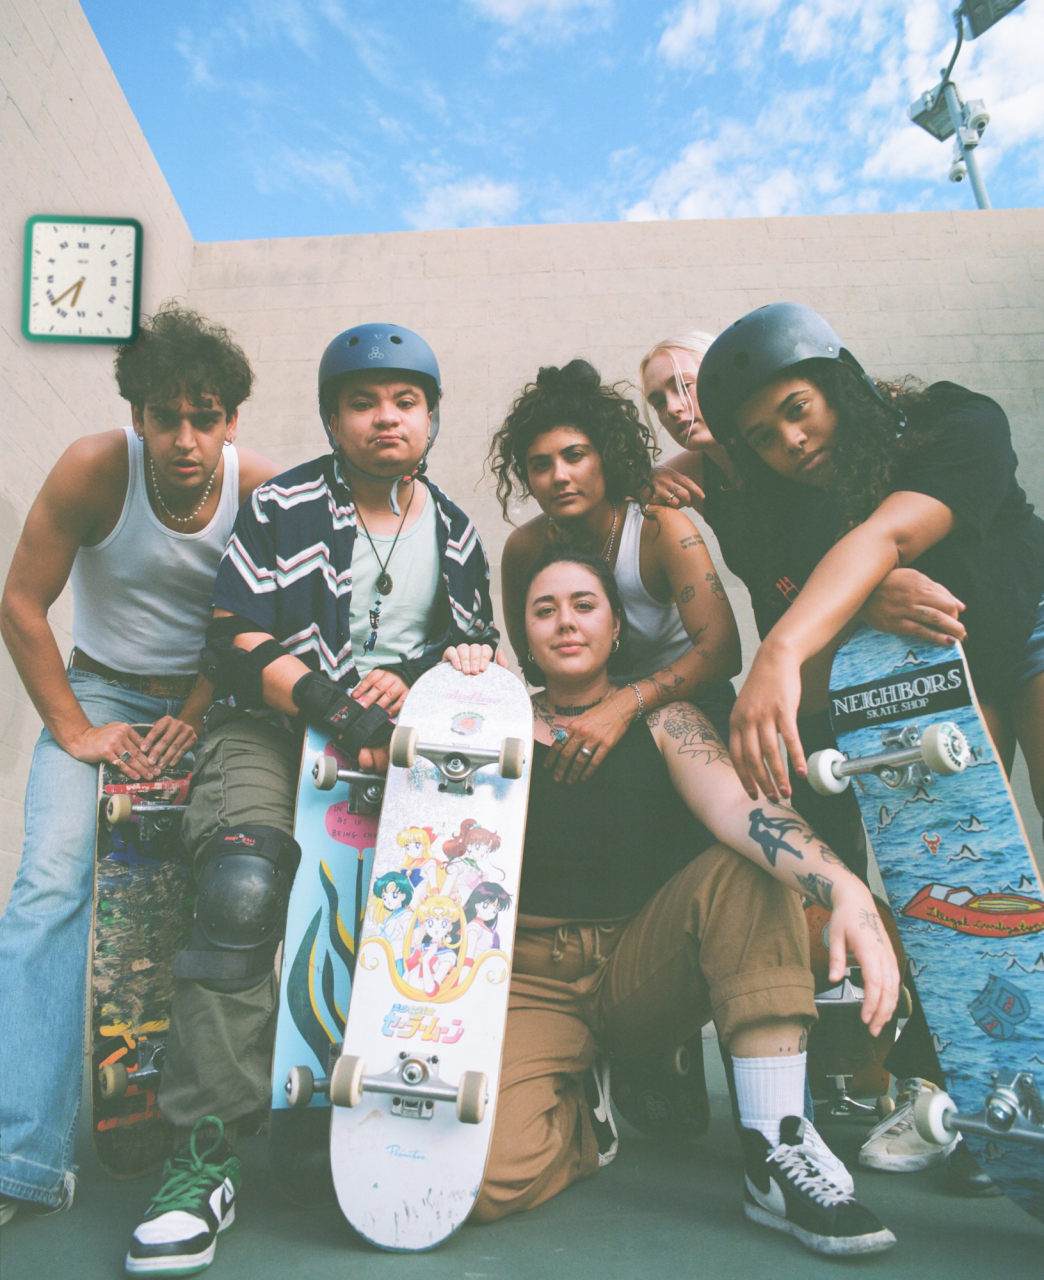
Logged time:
h=6 m=38
